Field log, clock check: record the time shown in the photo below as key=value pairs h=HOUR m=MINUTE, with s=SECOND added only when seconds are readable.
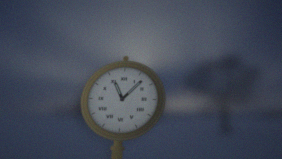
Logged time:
h=11 m=7
